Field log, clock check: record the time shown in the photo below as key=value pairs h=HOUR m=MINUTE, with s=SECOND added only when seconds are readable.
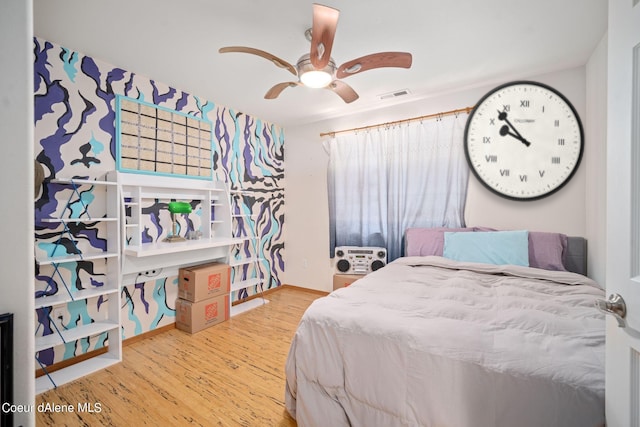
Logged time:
h=9 m=53
